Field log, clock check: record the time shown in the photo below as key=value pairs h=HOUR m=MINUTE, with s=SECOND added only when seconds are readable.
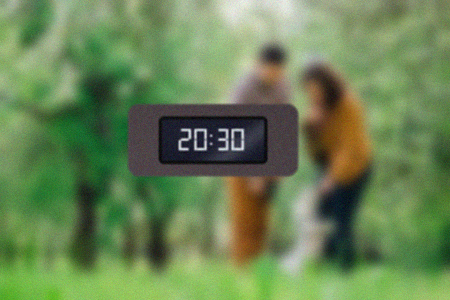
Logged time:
h=20 m=30
